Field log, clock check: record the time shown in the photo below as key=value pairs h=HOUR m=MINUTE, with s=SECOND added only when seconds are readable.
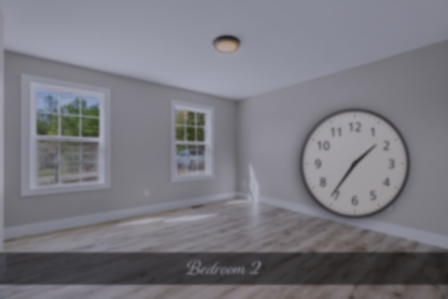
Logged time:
h=1 m=36
